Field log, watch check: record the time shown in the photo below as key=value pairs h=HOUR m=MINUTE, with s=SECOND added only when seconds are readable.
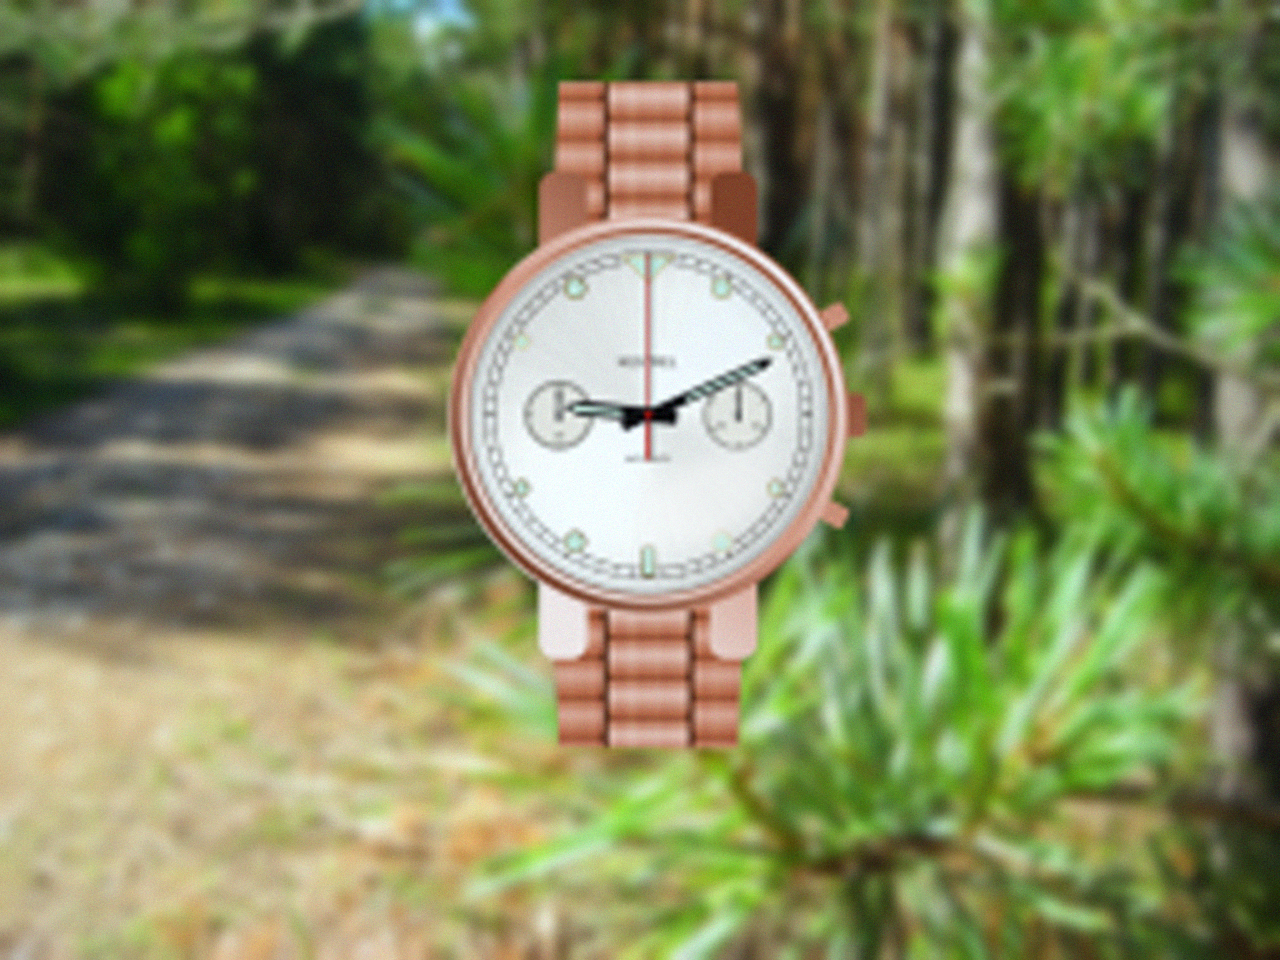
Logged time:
h=9 m=11
